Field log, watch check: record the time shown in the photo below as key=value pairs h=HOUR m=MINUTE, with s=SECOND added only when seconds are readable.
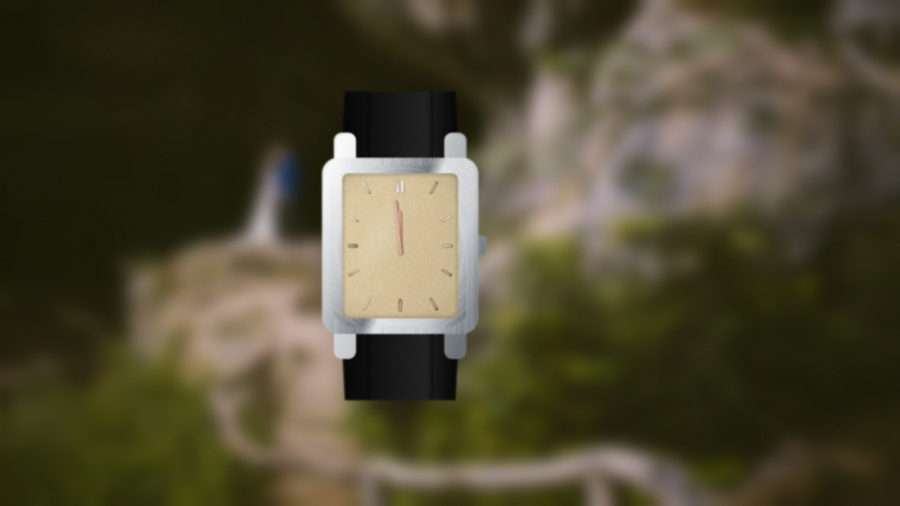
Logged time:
h=11 m=59
